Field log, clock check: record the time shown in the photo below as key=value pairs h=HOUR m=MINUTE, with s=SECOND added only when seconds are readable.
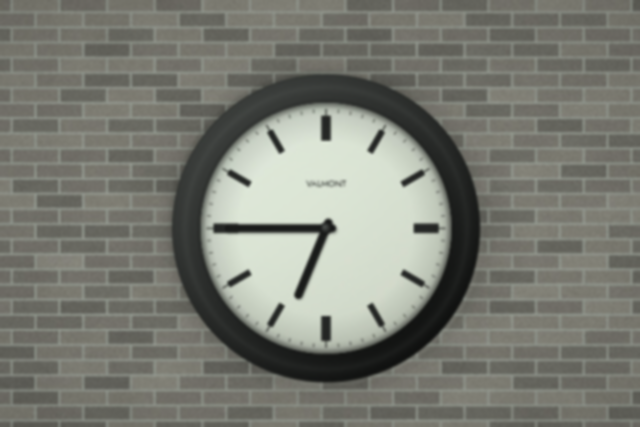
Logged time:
h=6 m=45
